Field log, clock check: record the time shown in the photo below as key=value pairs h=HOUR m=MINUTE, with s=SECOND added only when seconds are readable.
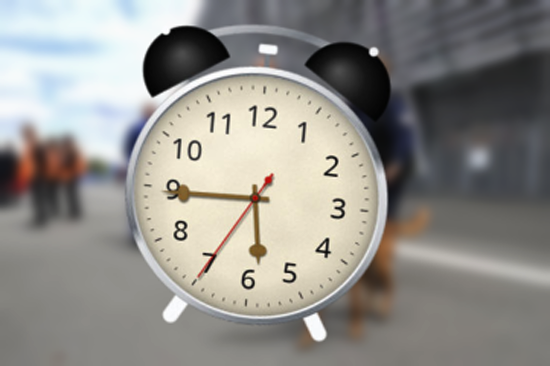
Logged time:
h=5 m=44 s=35
